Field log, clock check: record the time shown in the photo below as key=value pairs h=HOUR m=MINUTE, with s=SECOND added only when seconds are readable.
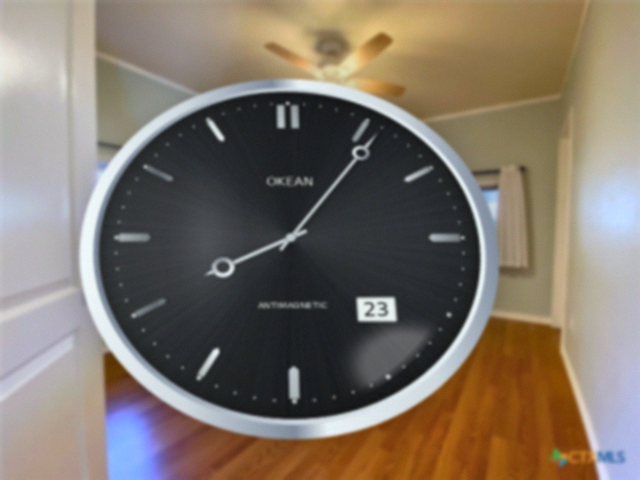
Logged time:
h=8 m=6
